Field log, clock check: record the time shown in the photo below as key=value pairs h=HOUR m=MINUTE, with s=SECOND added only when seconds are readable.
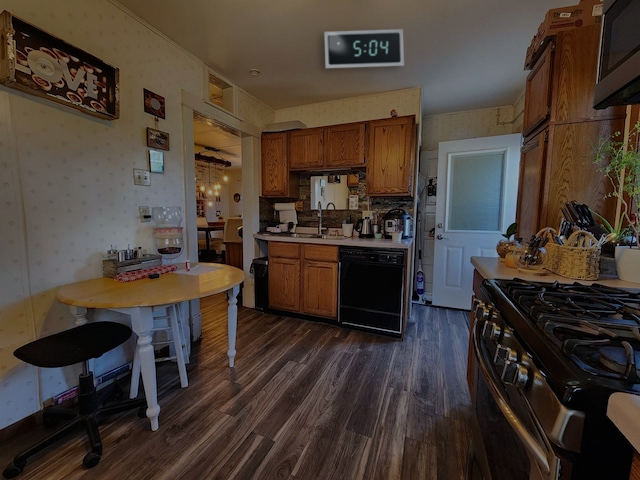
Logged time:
h=5 m=4
